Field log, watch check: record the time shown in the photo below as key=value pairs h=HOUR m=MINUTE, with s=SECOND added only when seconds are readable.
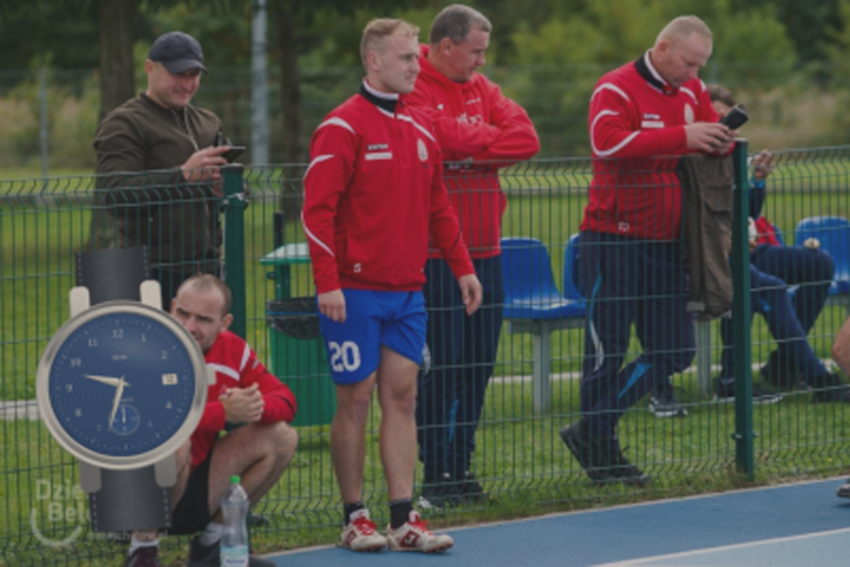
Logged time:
h=9 m=33
